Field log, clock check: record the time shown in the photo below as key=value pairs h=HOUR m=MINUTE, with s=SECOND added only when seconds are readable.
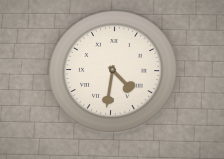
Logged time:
h=4 m=31
